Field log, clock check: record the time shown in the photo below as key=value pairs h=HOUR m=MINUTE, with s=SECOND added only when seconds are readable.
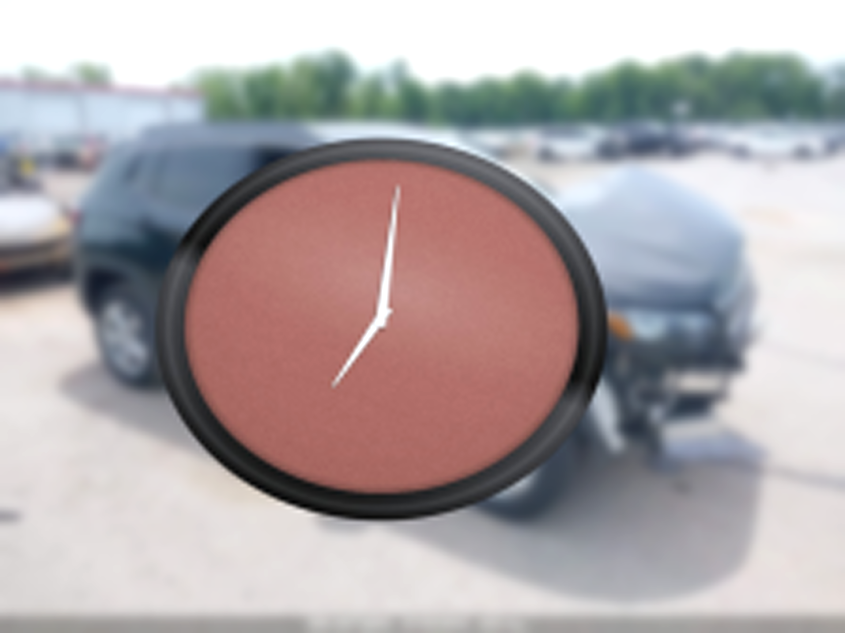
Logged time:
h=7 m=1
